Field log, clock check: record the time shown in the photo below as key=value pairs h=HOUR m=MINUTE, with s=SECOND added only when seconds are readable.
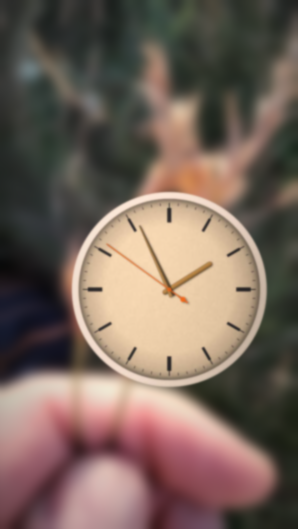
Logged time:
h=1 m=55 s=51
